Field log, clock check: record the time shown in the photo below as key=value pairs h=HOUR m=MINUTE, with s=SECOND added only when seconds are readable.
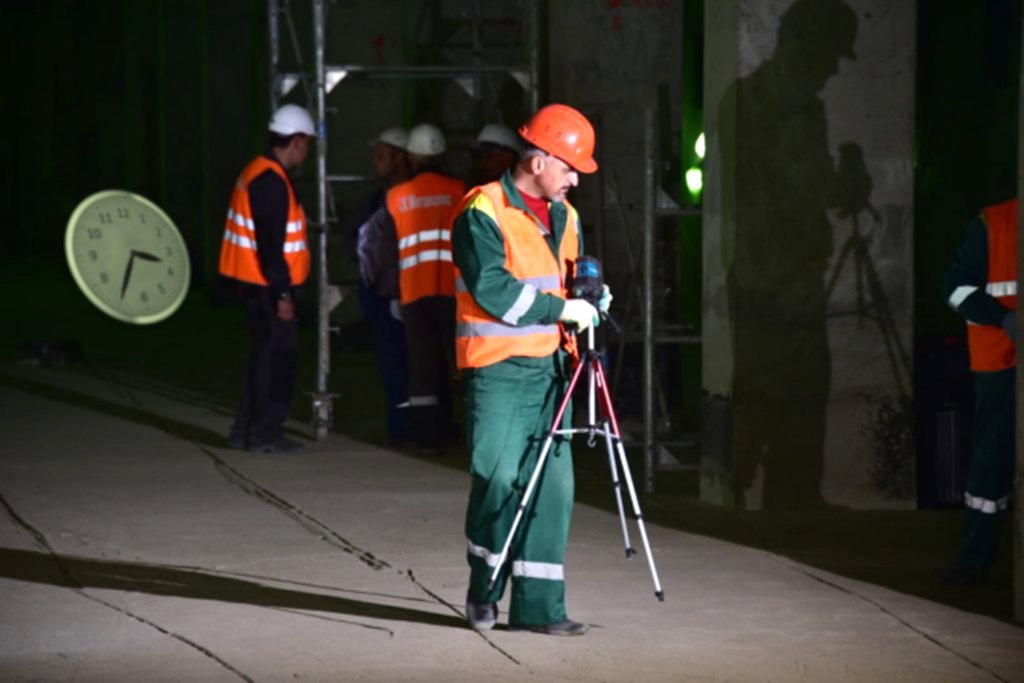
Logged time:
h=3 m=35
